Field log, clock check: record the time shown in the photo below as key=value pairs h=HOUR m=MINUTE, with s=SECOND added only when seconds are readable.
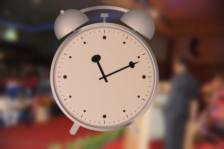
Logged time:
h=11 m=11
